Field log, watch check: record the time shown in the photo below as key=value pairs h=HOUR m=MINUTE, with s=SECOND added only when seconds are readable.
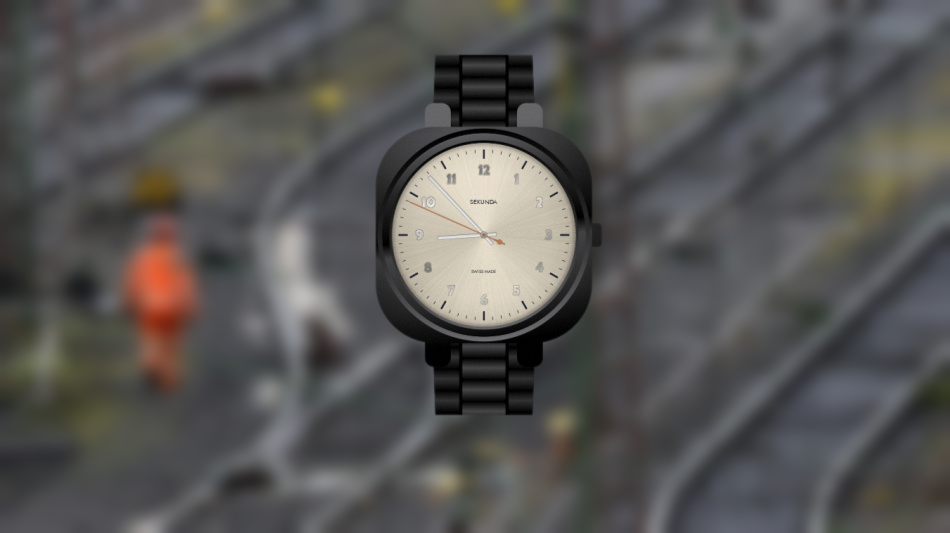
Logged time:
h=8 m=52 s=49
